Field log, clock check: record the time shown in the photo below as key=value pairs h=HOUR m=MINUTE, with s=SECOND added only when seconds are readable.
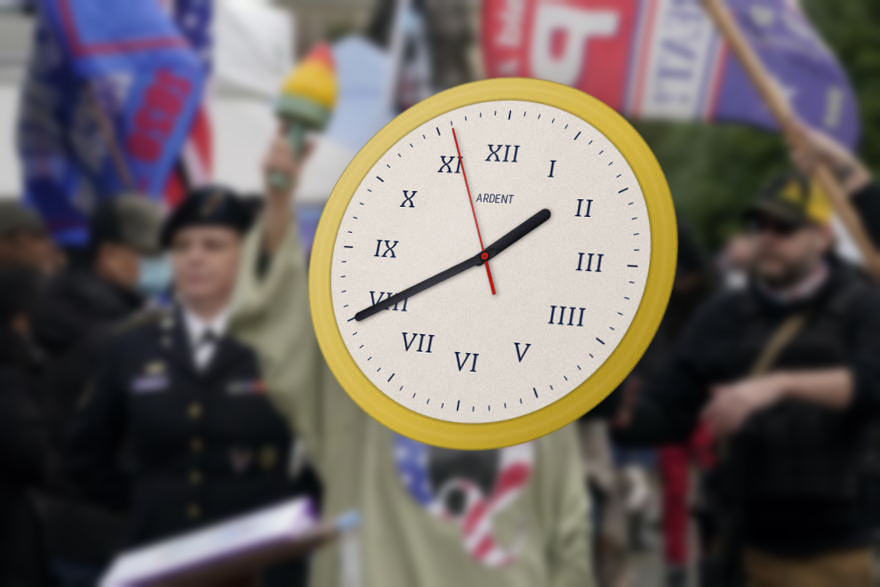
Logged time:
h=1 m=39 s=56
